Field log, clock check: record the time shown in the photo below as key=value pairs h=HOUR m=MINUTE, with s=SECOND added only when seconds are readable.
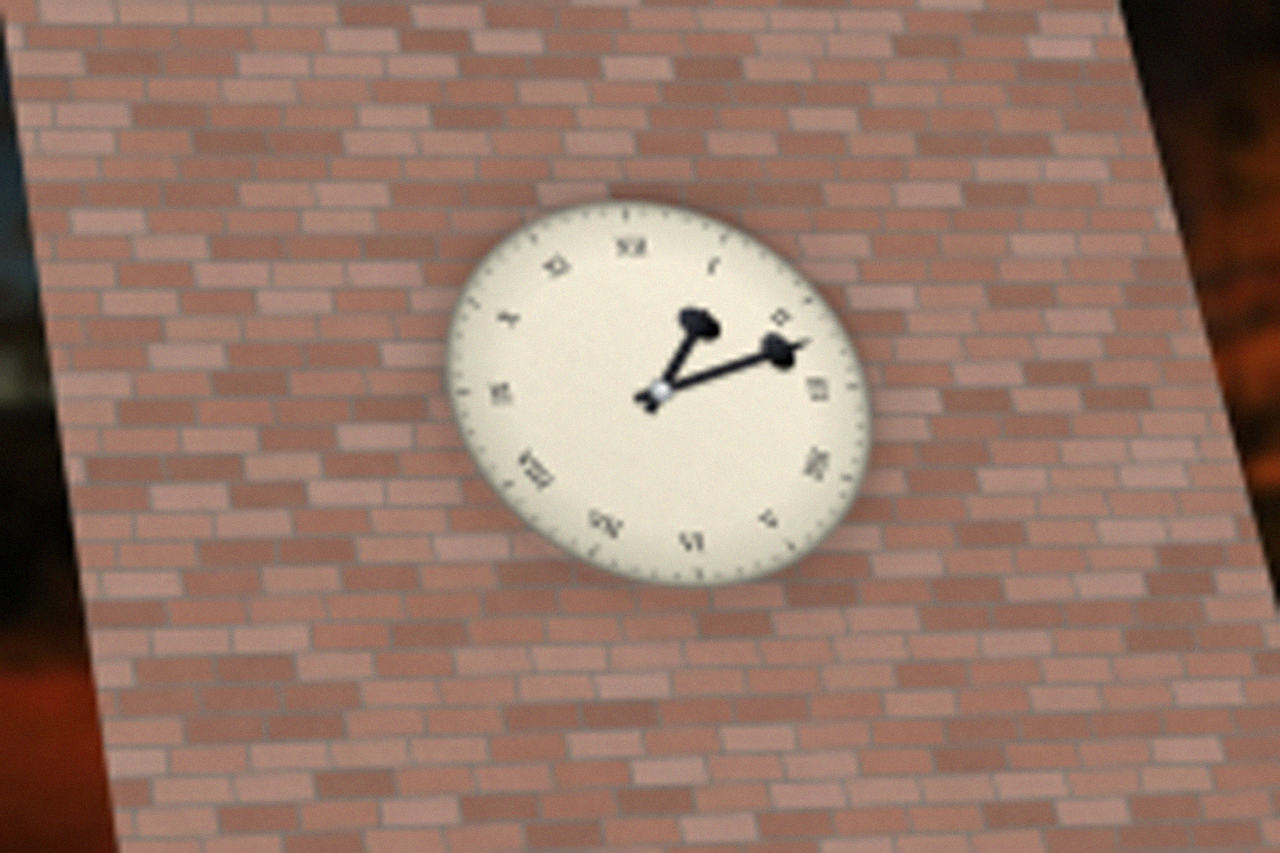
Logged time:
h=1 m=12
